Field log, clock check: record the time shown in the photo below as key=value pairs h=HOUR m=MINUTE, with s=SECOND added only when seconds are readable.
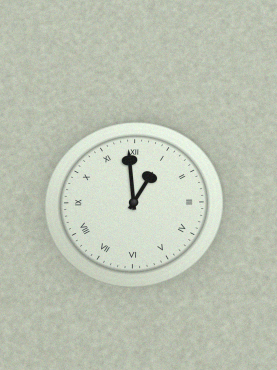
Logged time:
h=12 m=59
